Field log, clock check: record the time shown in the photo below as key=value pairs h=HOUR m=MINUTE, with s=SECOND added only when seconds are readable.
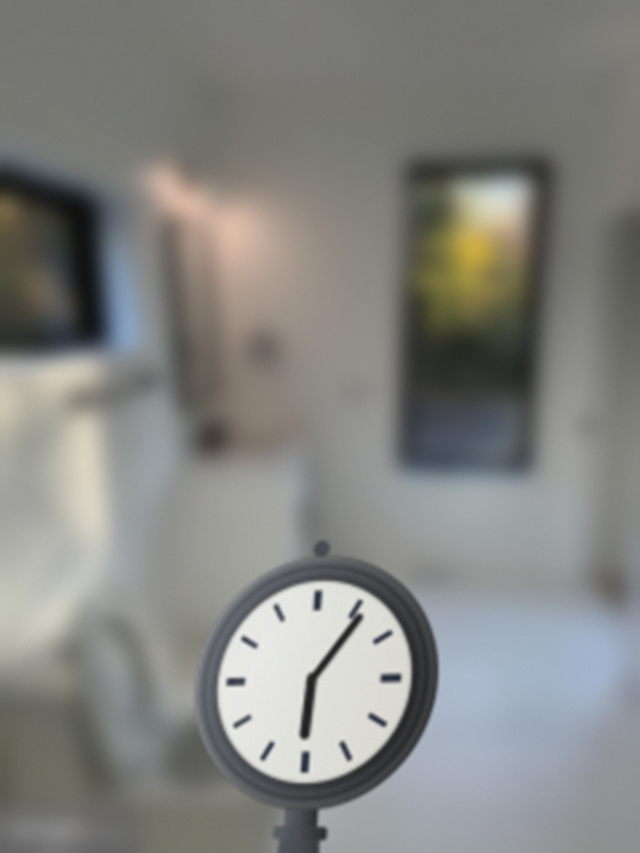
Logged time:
h=6 m=6
